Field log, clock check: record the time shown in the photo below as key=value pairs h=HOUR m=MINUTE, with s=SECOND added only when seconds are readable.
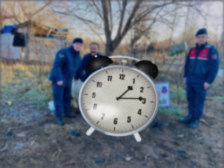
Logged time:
h=1 m=14
